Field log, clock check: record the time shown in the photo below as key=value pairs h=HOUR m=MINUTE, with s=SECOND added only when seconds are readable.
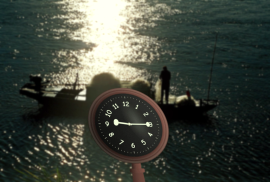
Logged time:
h=9 m=15
